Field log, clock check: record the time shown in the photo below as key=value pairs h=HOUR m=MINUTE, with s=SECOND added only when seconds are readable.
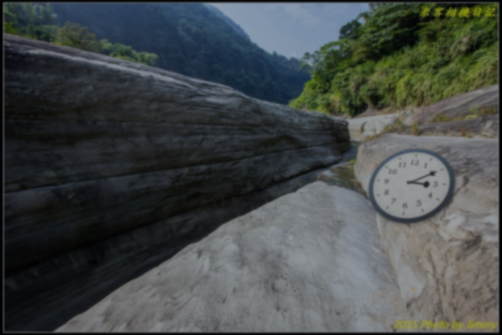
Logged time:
h=3 m=10
